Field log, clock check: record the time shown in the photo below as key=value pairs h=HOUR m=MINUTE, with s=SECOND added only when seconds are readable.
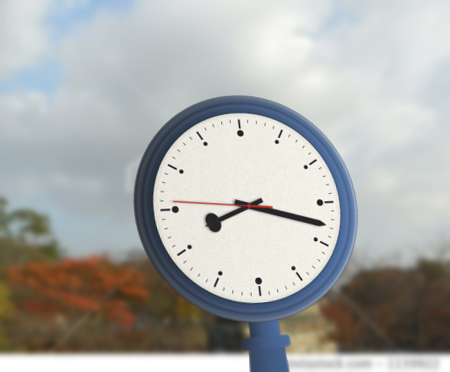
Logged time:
h=8 m=17 s=46
